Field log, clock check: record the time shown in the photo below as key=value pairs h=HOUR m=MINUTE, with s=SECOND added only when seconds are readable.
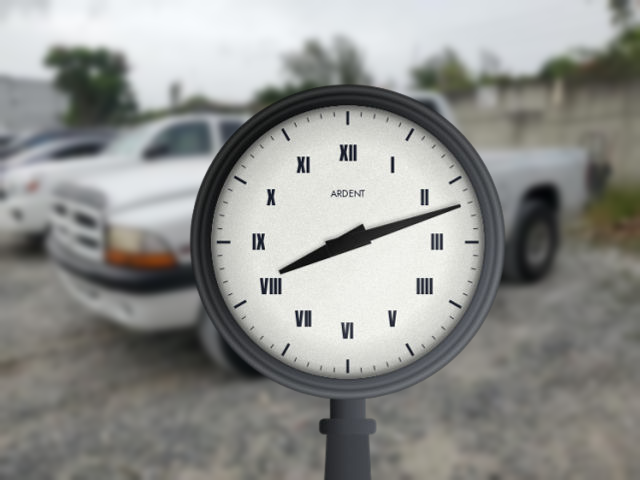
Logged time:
h=8 m=12
